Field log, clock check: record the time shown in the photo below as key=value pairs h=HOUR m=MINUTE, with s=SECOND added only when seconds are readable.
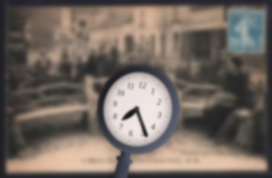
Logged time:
h=7 m=24
